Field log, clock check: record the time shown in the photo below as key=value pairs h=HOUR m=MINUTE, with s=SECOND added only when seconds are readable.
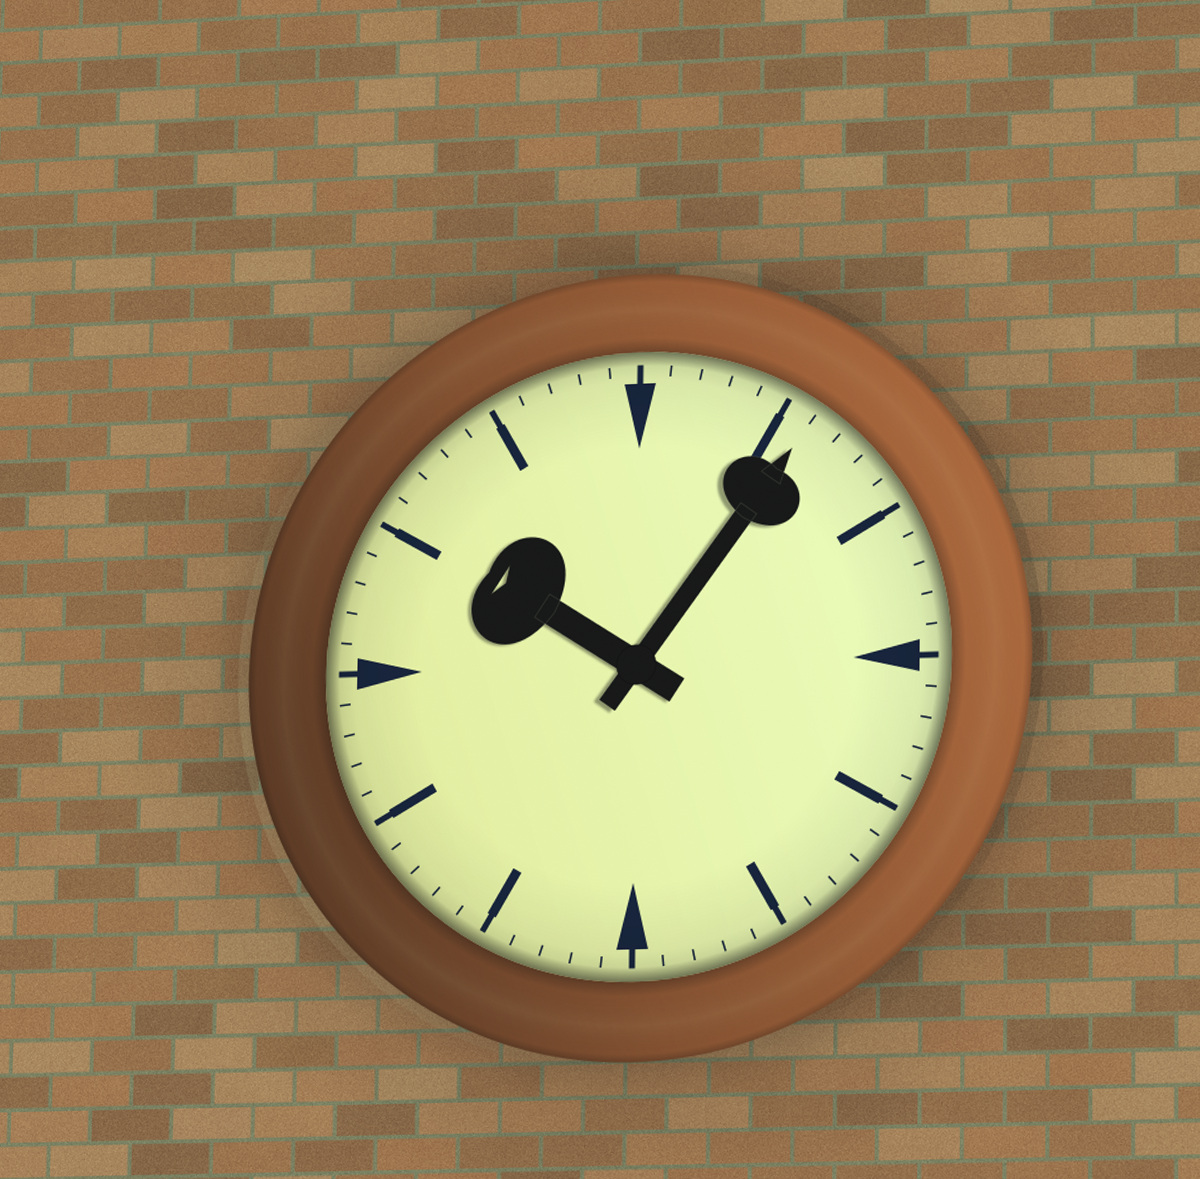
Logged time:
h=10 m=6
